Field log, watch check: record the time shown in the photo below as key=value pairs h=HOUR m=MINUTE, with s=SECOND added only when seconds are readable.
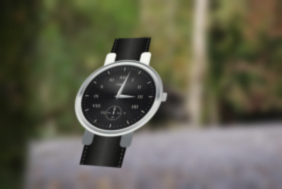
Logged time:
h=3 m=2
